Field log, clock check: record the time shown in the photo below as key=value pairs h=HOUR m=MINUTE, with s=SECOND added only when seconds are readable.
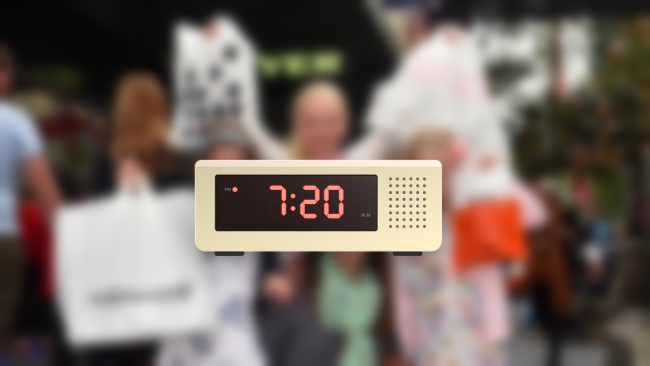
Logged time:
h=7 m=20
